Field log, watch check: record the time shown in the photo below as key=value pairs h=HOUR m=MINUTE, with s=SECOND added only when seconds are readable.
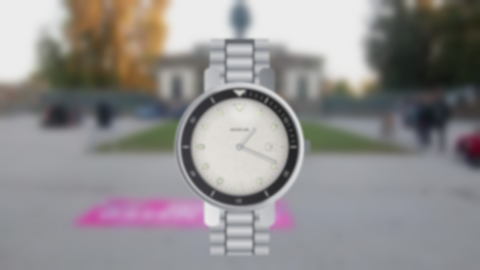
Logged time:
h=1 m=19
